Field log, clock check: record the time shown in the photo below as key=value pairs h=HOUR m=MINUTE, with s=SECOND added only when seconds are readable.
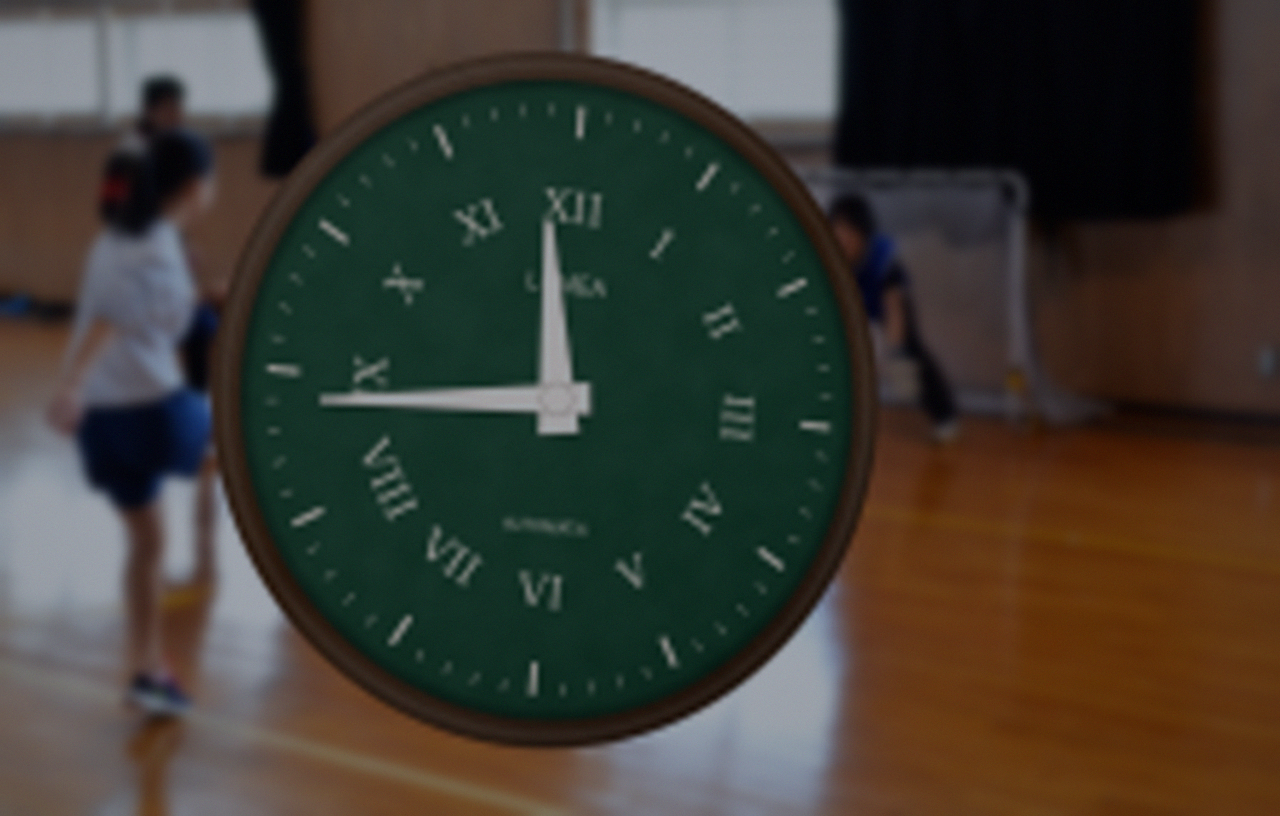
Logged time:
h=11 m=44
